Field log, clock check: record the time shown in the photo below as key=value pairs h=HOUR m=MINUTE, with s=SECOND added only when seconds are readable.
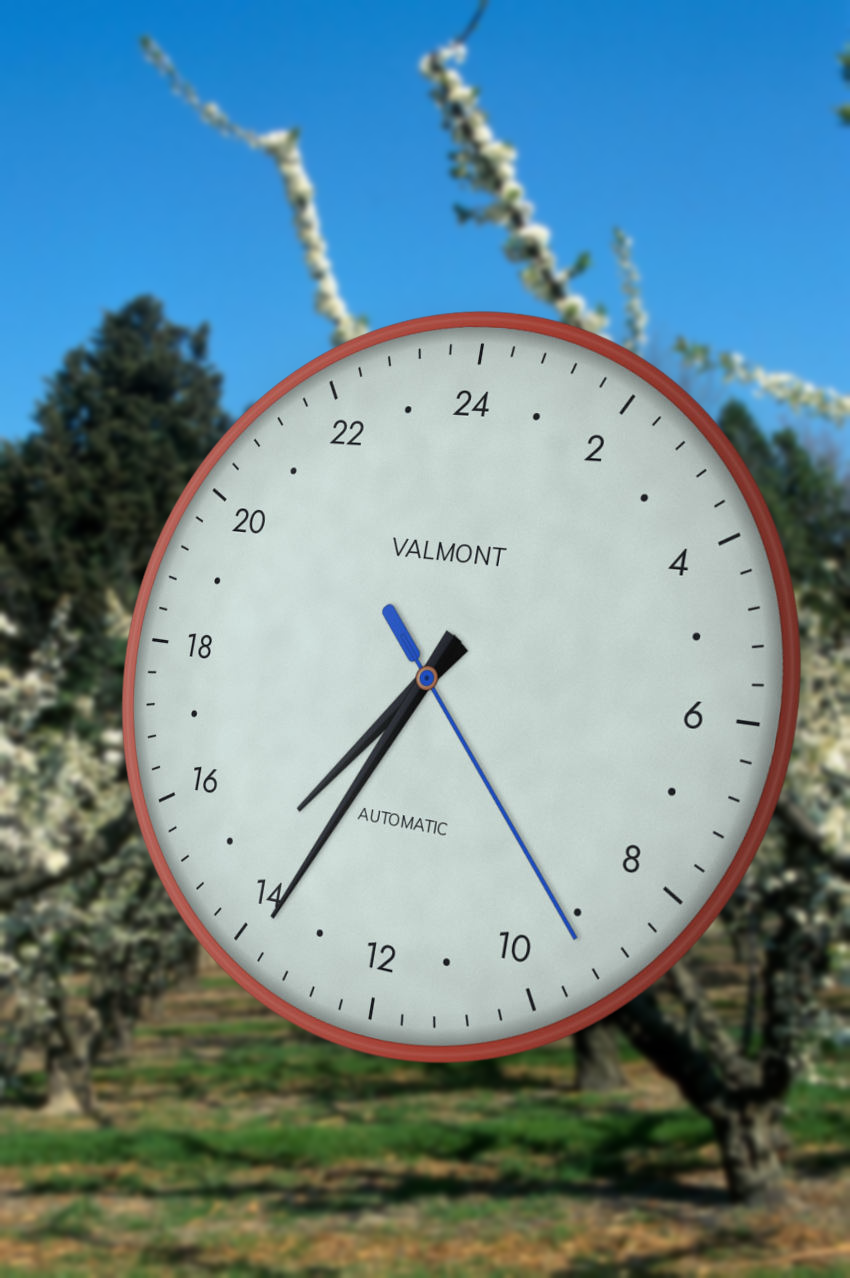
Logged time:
h=14 m=34 s=23
